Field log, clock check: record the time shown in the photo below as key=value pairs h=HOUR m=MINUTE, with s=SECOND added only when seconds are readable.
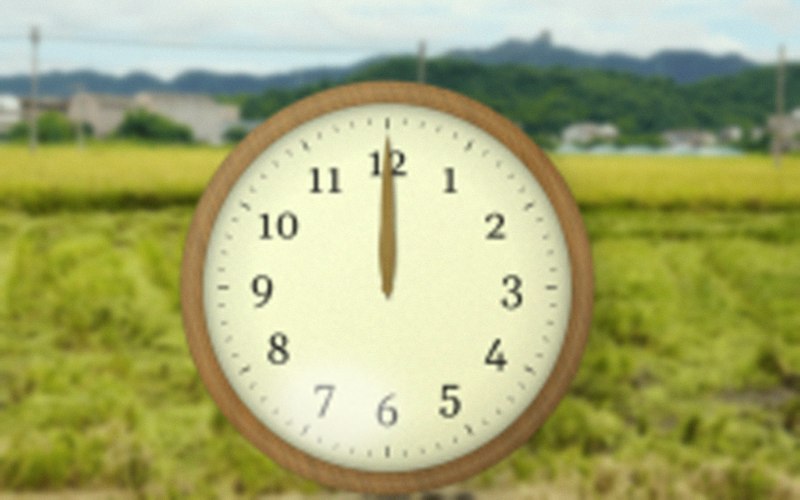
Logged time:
h=12 m=0
